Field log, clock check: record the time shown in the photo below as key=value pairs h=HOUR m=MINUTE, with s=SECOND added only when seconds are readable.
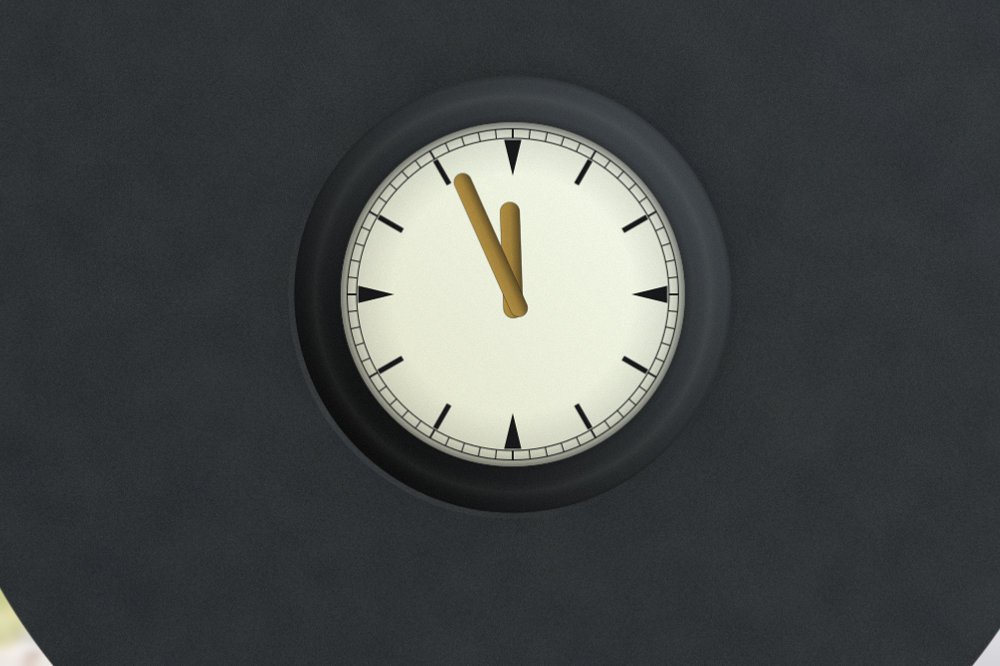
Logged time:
h=11 m=56
